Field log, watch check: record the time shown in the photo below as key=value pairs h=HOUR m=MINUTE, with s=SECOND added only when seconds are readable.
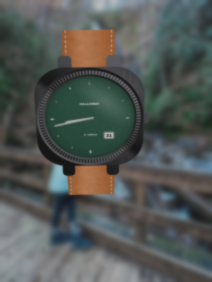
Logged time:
h=8 m=43
